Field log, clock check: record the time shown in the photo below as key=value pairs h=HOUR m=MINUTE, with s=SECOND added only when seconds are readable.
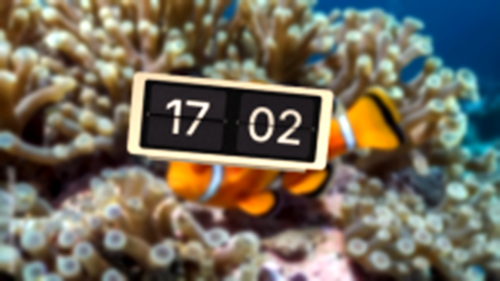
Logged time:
h=17 m=2
